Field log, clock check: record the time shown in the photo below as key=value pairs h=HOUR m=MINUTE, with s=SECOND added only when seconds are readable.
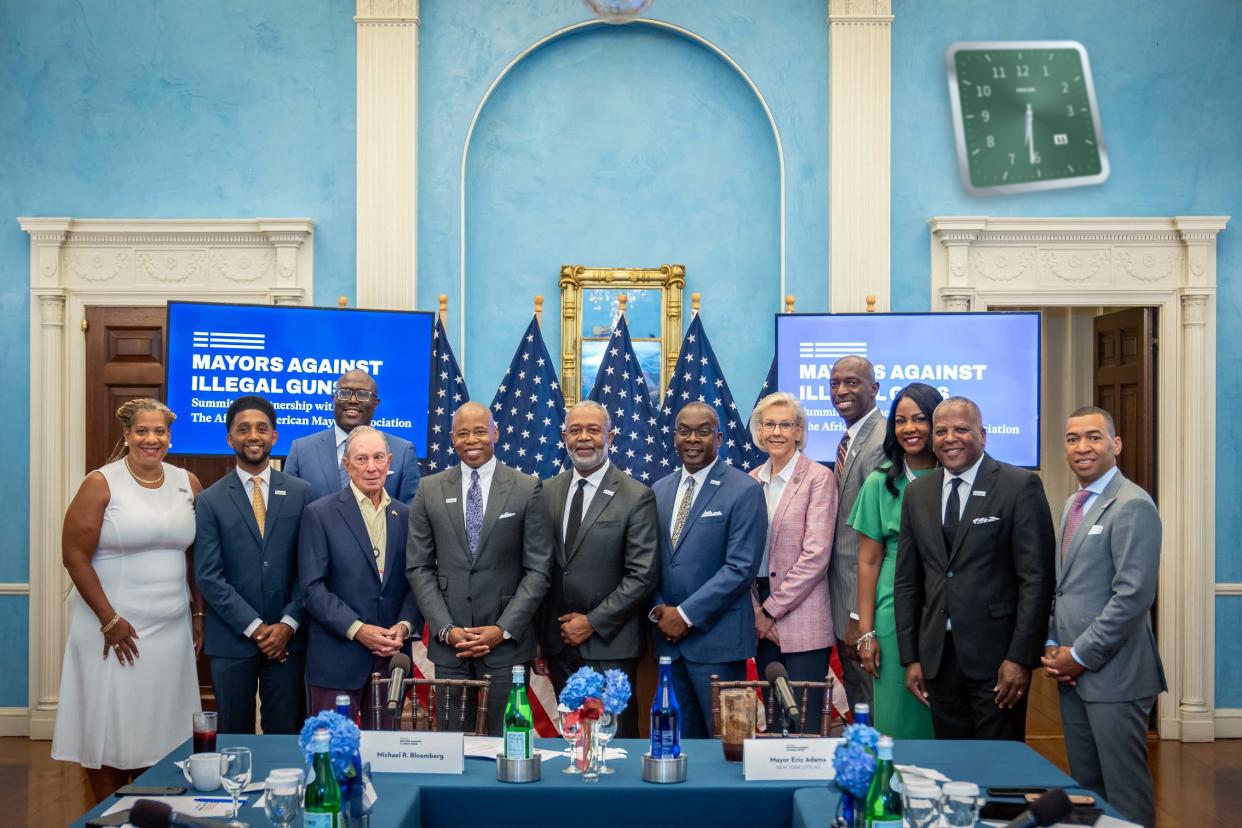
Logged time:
h=6 m=31
